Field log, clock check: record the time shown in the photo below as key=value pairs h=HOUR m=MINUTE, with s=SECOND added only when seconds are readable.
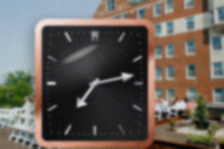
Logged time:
h=7 m=13
